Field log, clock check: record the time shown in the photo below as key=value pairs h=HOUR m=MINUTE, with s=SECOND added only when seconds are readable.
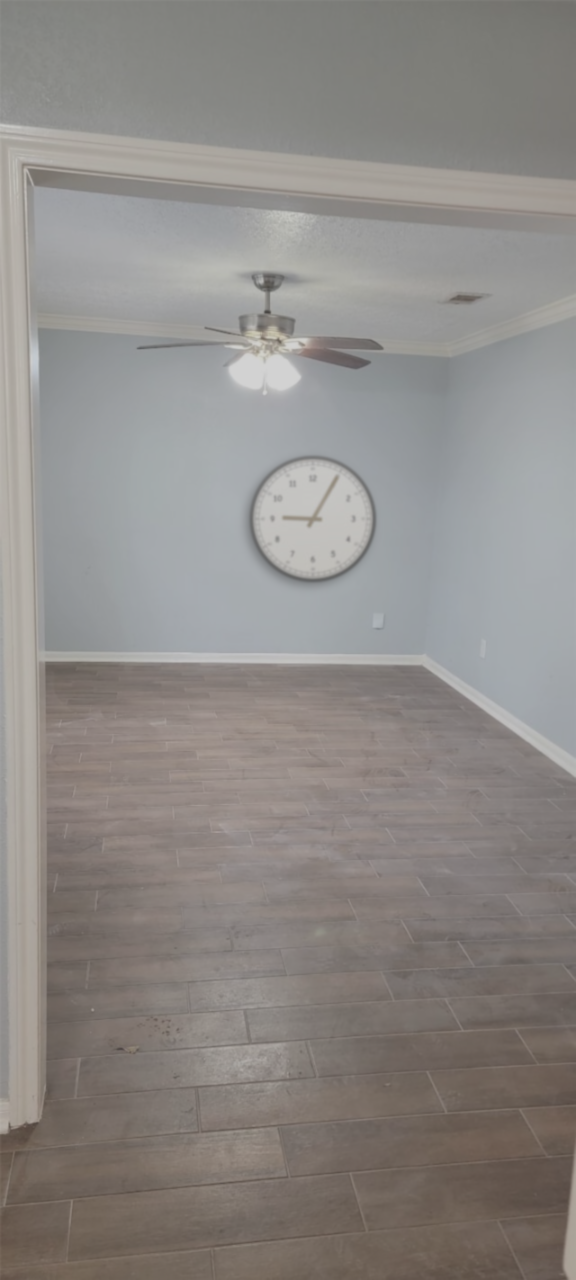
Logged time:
h=9 m=5
